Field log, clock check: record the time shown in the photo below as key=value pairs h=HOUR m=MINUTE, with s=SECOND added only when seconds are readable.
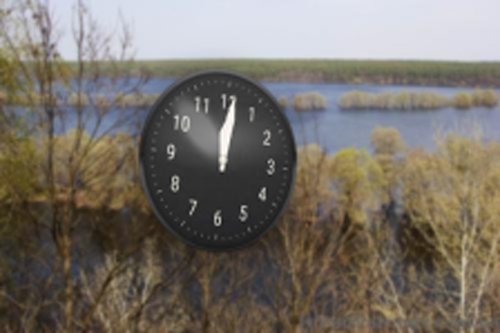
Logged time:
h=12 m=1
